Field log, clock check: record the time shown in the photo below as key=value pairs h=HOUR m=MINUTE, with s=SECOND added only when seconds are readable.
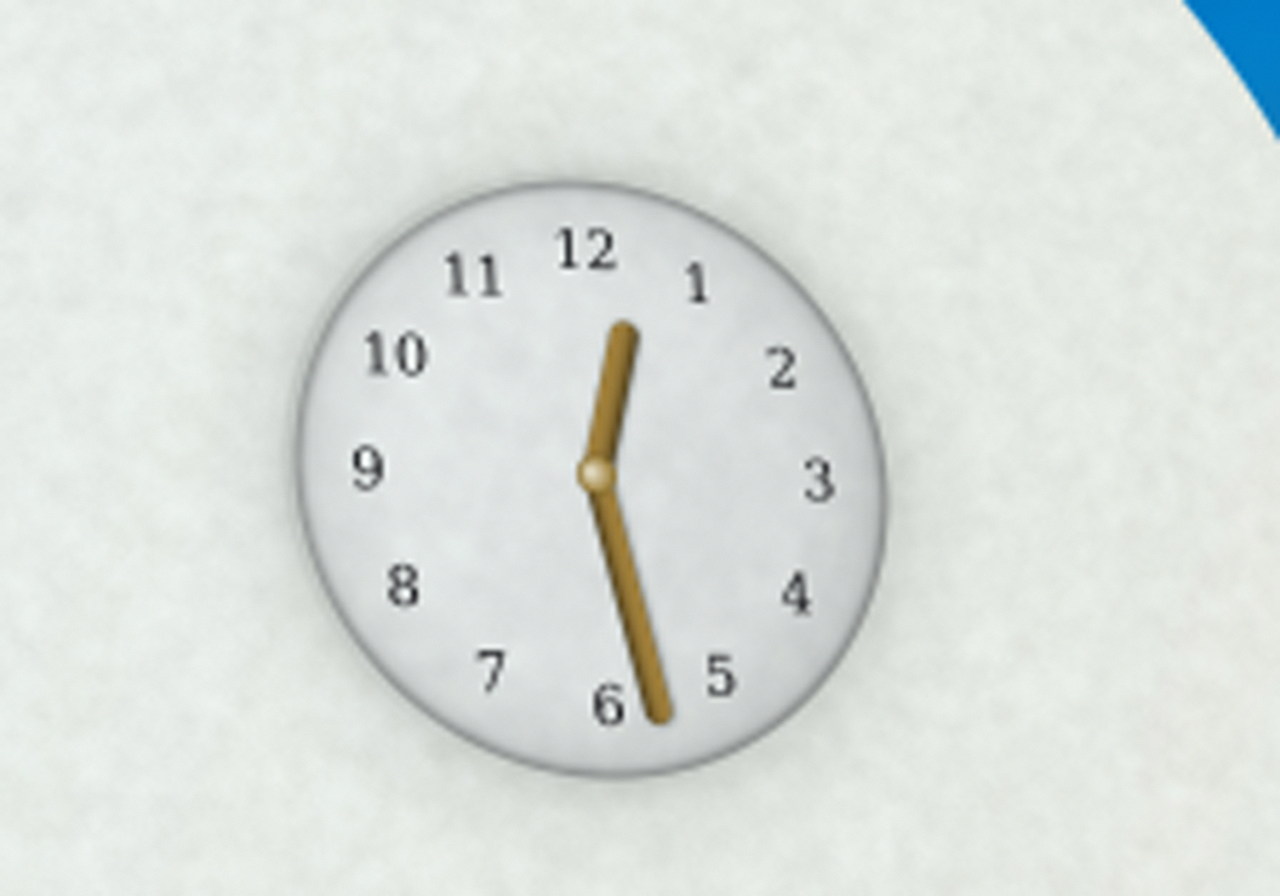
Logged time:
h=12 m=28
